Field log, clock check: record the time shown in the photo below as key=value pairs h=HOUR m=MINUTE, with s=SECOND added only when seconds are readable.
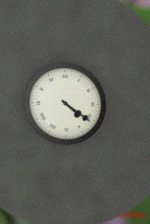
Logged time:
h=4 m=21
